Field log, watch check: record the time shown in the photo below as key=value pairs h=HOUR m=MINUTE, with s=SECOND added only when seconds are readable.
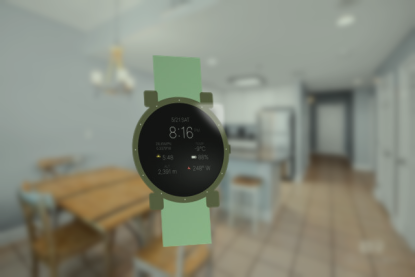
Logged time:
h=8 m=16
